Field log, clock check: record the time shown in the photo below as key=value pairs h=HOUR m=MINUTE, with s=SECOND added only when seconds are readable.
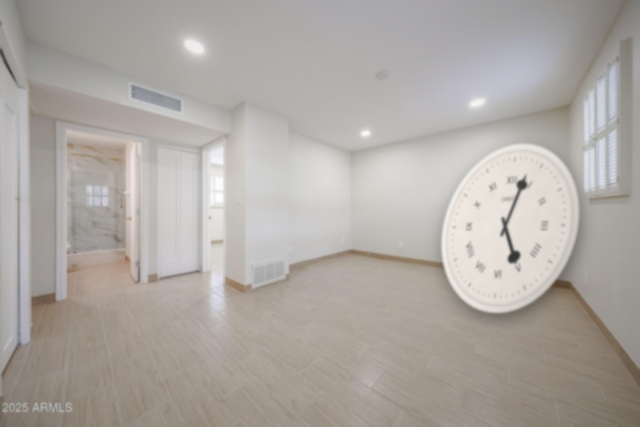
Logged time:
h=5 m=3
